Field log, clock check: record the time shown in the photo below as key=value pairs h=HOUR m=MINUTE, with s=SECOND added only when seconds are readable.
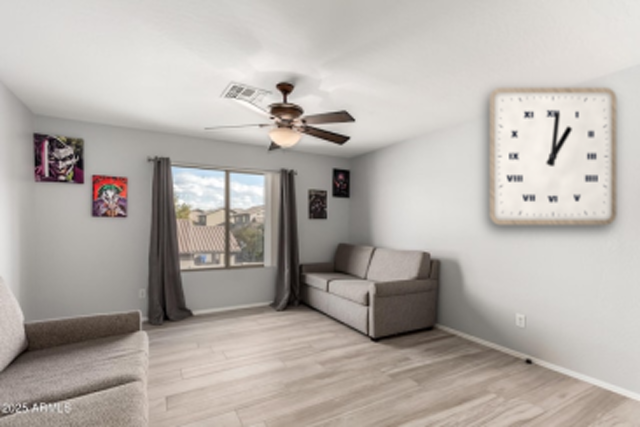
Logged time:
h=1 m=1
